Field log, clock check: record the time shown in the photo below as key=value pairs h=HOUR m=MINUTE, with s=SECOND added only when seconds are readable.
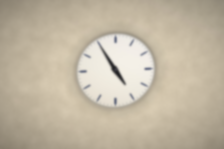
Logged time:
h=4 m=55
